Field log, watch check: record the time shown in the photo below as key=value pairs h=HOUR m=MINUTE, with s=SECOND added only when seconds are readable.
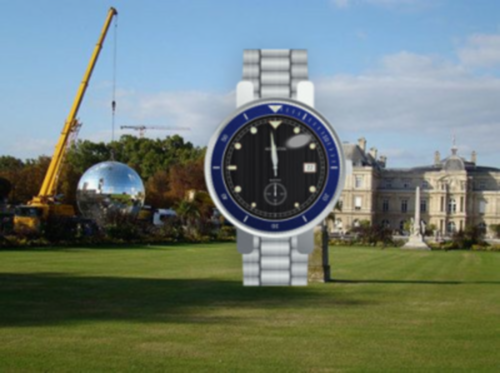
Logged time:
h=11 m=59
